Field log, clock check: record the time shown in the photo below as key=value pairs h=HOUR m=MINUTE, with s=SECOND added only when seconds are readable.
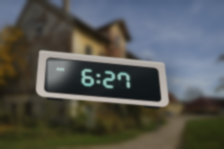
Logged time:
h=6 m=27
